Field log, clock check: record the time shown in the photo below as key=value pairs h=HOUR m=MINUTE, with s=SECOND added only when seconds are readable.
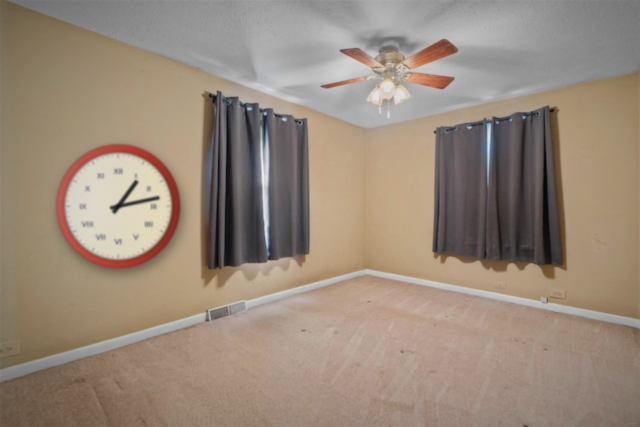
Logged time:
h=1 m=13
